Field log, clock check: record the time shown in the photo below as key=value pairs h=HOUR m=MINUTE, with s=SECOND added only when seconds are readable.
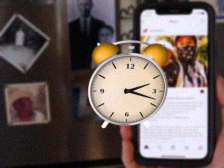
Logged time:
h=2 m=18
